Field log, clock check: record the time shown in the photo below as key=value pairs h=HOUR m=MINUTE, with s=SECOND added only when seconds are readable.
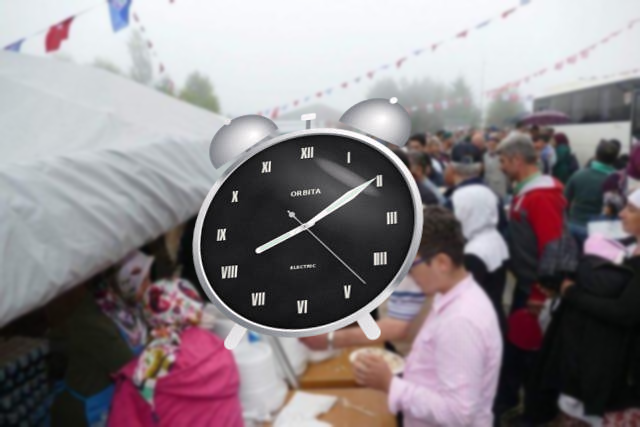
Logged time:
h=8 m=9 s=23
